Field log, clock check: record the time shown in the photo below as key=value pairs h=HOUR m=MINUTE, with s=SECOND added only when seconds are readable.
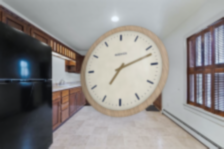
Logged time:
h=7 m=12
